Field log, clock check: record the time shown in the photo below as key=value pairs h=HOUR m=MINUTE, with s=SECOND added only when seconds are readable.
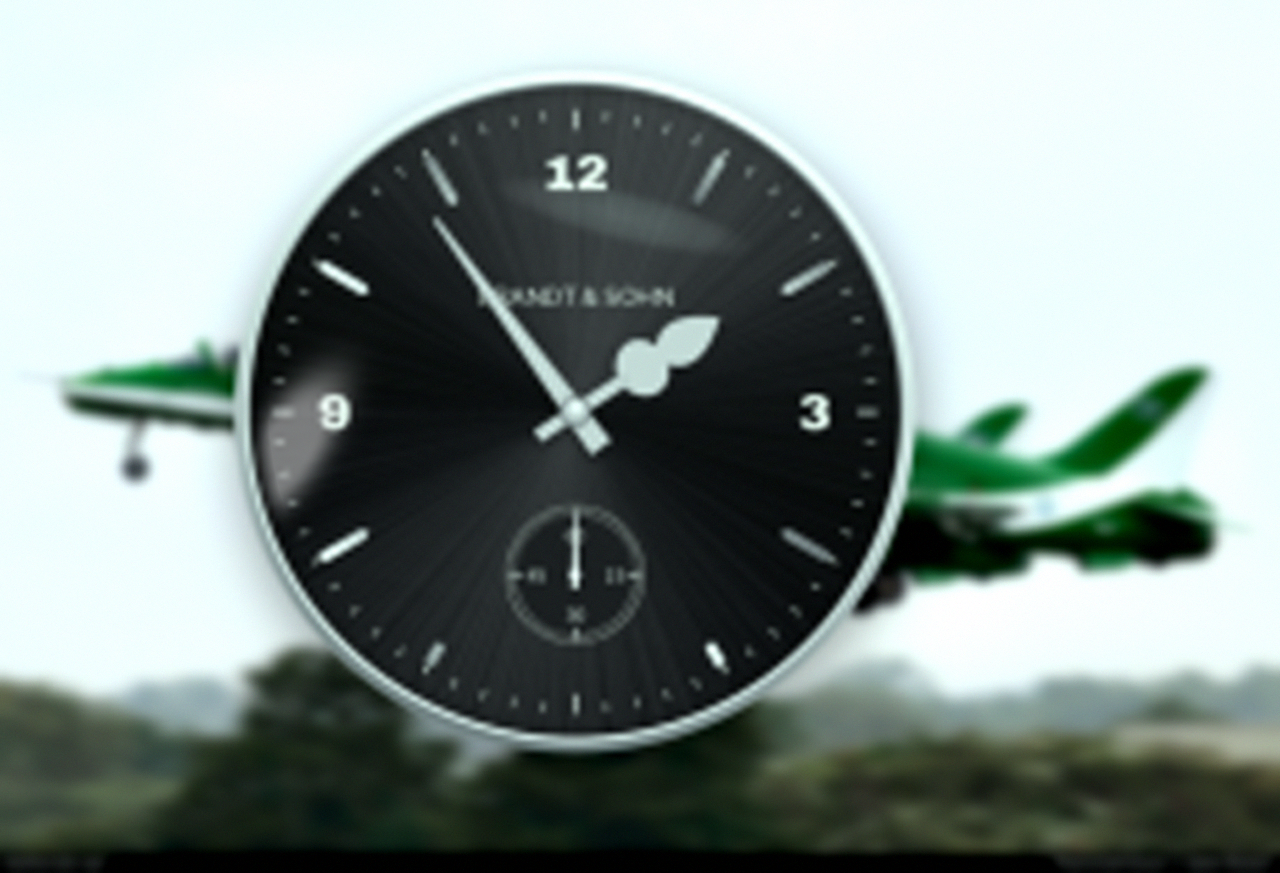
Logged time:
h=1 m=54
